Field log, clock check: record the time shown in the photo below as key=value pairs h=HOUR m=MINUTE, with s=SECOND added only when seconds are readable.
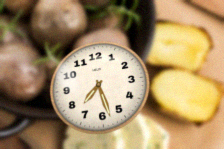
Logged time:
h=7 m=28
